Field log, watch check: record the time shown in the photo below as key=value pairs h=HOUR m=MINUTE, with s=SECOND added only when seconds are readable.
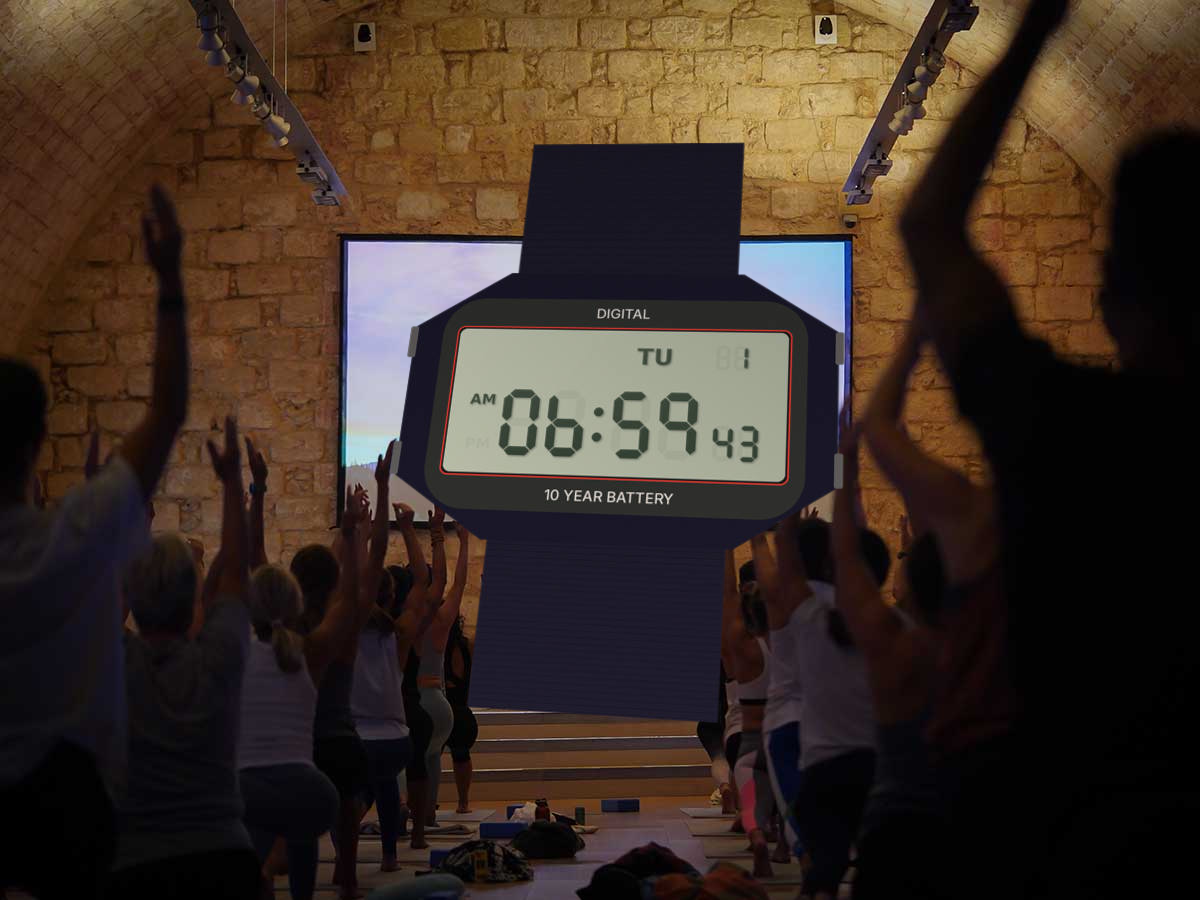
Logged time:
h=6 m=59 s=43
